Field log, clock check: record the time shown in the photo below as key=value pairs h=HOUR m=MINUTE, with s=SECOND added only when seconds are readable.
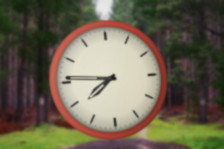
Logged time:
h=7 m=46
